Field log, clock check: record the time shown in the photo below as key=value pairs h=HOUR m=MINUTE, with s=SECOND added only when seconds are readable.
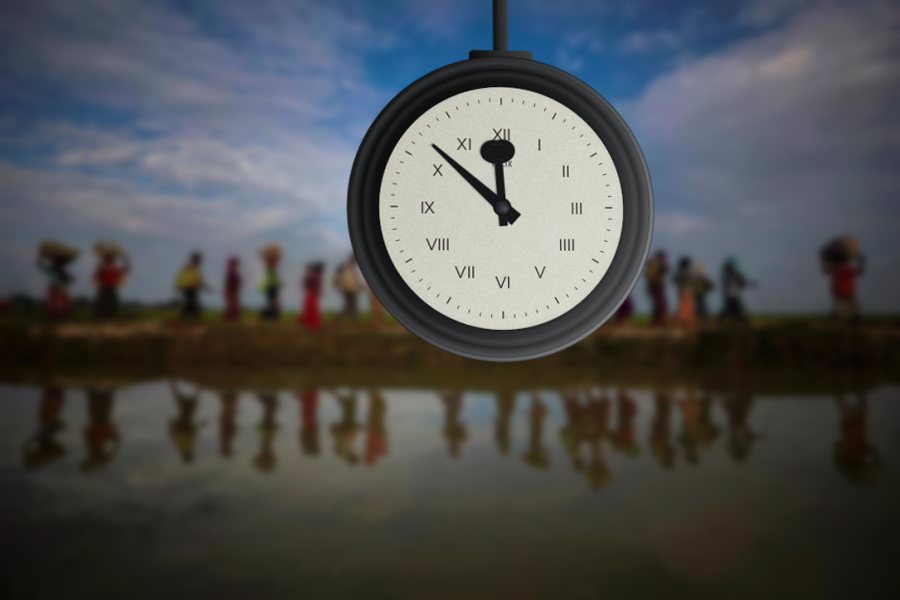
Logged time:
h=11 m=52
